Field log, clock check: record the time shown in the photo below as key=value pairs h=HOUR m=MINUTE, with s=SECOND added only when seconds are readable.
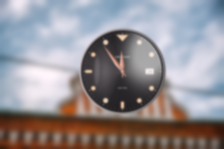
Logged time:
h=11 m=54
